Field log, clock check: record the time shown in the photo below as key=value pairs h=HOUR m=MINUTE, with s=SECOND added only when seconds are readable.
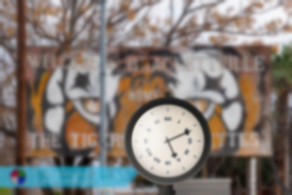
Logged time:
h=5 m=11
